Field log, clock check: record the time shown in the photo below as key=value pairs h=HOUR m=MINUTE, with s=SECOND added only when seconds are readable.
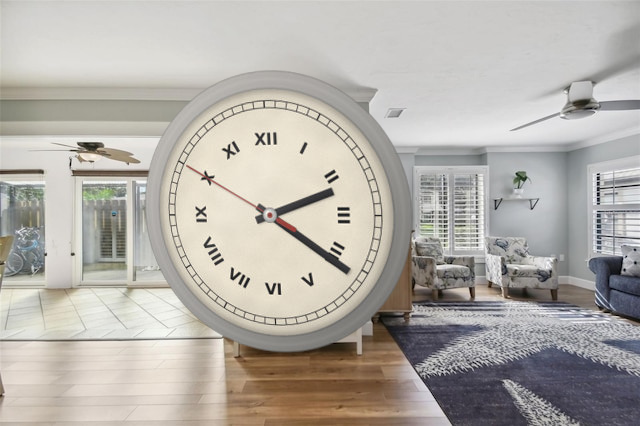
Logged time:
h=2 m=20 s=50
